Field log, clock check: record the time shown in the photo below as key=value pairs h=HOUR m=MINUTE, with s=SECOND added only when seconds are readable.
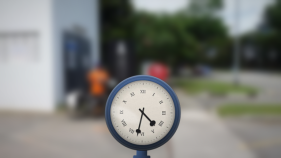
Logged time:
h=4 m=32
